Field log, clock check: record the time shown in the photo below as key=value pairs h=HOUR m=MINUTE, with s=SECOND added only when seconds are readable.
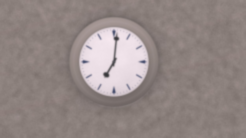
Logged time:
h=7 m=1
